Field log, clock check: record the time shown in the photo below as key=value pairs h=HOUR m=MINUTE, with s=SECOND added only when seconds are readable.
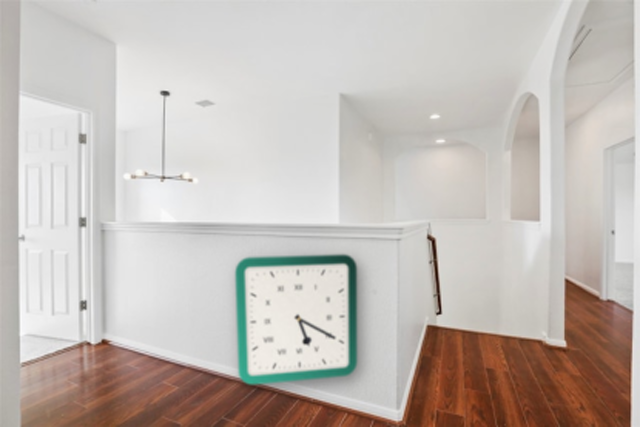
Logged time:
h=5 m=20
